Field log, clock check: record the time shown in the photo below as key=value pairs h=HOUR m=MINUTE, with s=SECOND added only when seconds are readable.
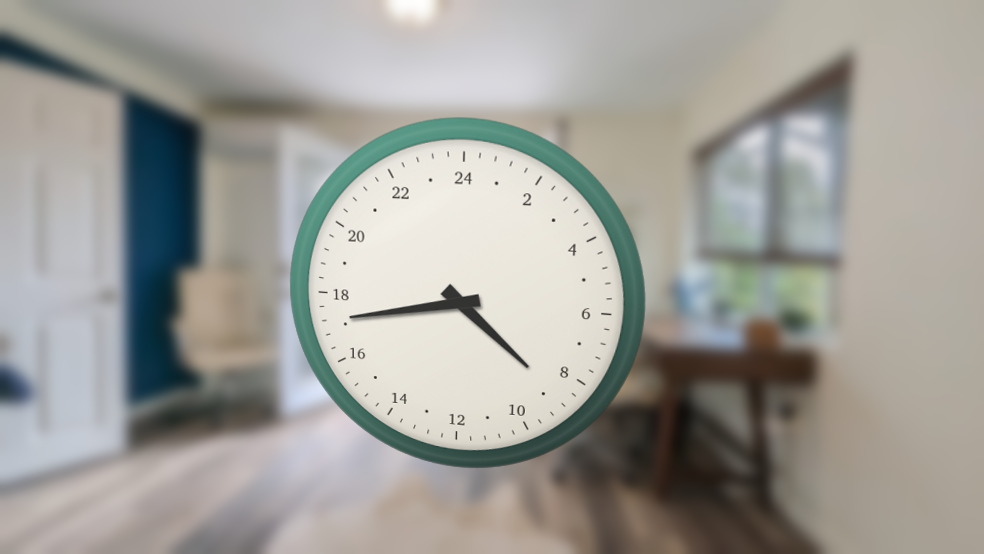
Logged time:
h=8 m=43
